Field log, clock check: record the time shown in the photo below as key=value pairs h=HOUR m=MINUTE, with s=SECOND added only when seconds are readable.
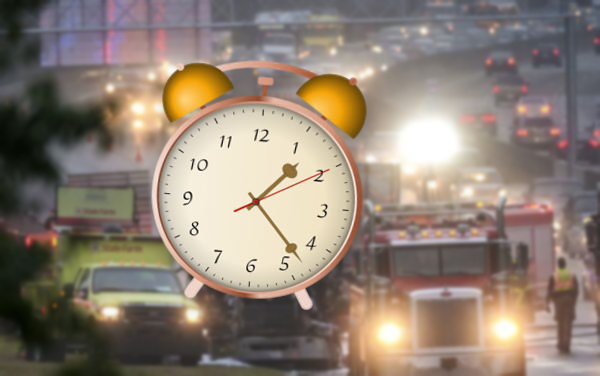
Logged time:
h=1 m=23 s=10
